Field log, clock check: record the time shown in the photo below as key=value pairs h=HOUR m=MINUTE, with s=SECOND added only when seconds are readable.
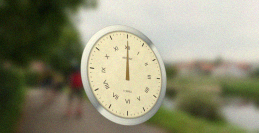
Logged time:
h=12 m=0
